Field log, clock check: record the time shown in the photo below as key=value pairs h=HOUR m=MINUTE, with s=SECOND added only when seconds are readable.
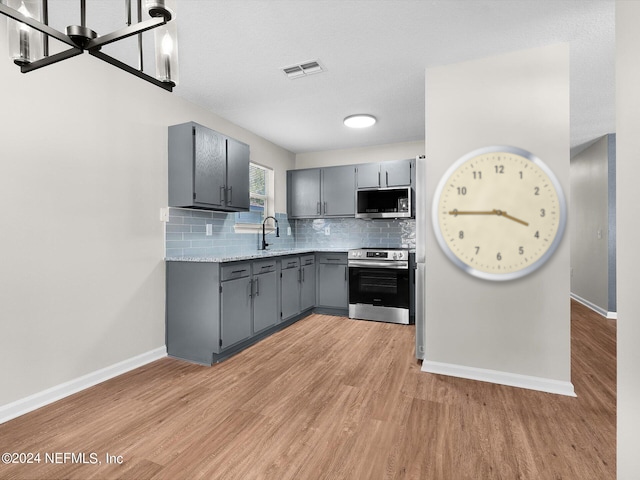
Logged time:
h=3 m=45
